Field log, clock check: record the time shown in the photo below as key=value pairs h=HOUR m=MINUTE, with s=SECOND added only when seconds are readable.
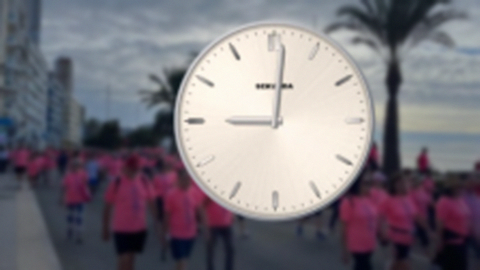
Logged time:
h=9 m=1
